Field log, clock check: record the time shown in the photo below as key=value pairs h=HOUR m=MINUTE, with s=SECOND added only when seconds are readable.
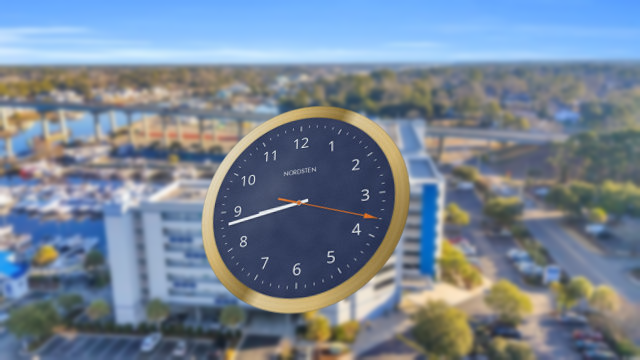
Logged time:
h=8 m=43 s=18
